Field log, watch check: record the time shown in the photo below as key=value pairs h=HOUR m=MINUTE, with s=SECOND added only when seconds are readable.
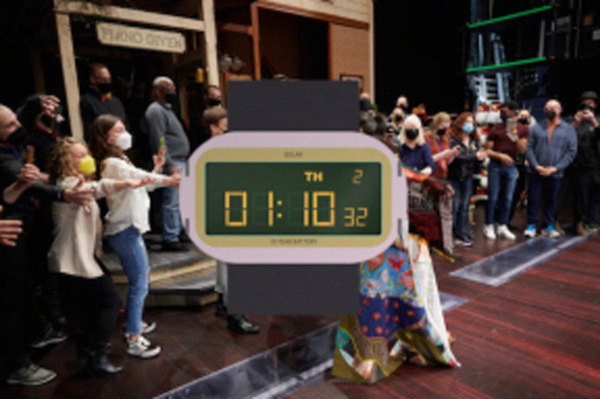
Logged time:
h=1 m=10 s=32
